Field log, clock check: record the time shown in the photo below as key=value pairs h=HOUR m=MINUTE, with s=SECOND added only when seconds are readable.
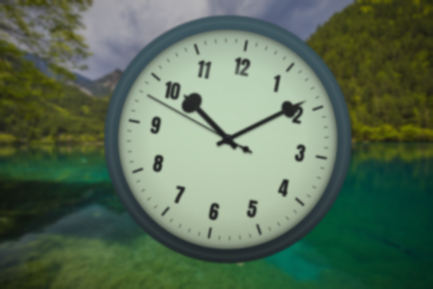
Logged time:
h=10 m=8 s=48
